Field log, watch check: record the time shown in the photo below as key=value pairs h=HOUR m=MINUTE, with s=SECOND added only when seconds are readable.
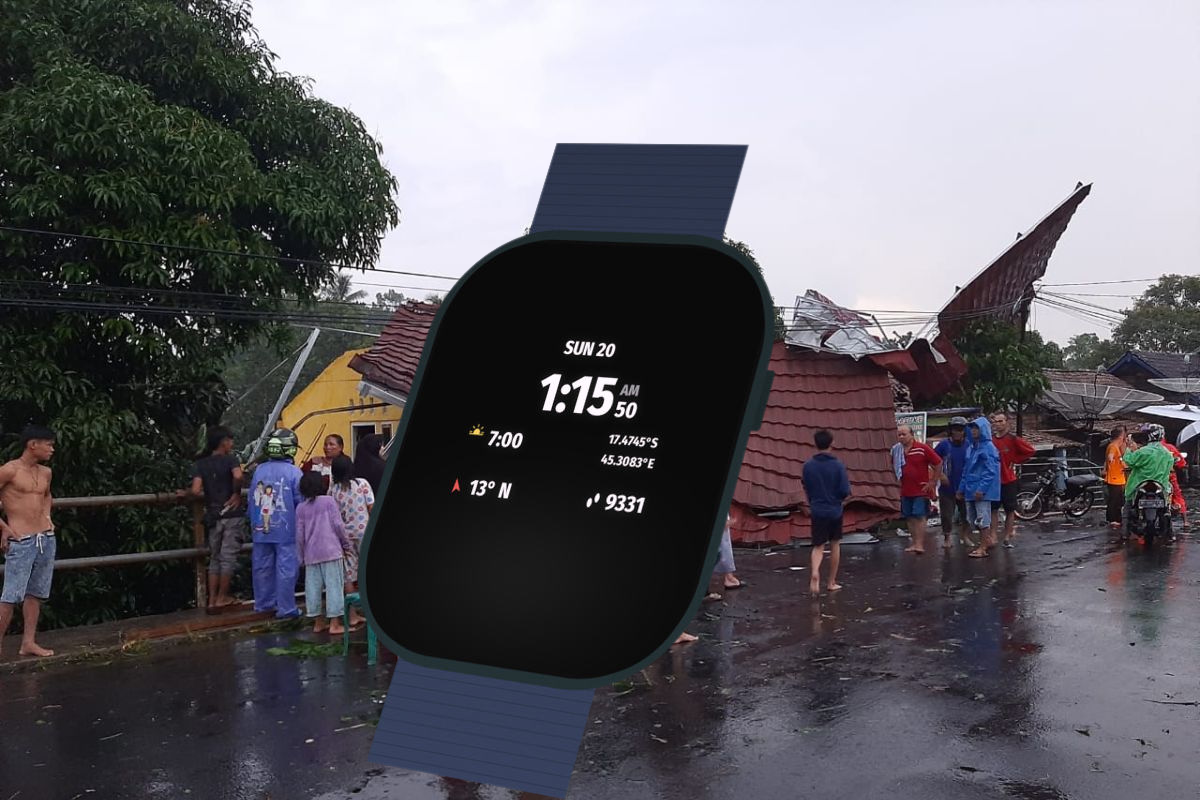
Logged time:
h=1 m=15 s=50
